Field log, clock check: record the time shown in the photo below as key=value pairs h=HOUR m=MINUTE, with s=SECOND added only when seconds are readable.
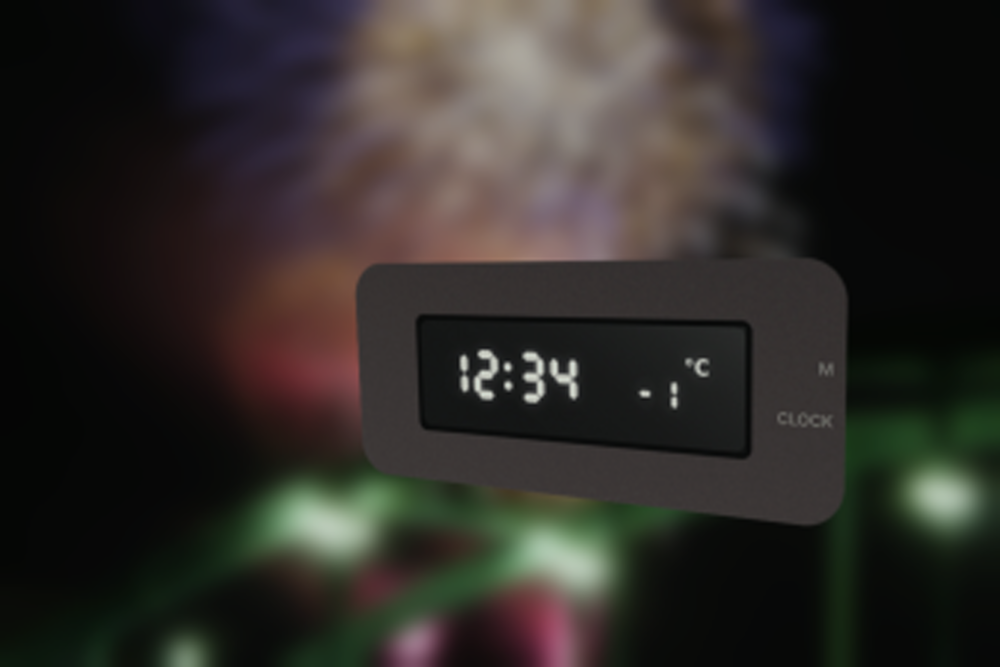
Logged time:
h=12 m=34
